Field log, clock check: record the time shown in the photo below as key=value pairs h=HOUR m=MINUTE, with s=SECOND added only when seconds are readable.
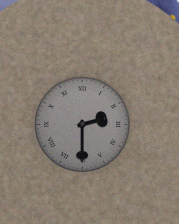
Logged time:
h=2 m=30
